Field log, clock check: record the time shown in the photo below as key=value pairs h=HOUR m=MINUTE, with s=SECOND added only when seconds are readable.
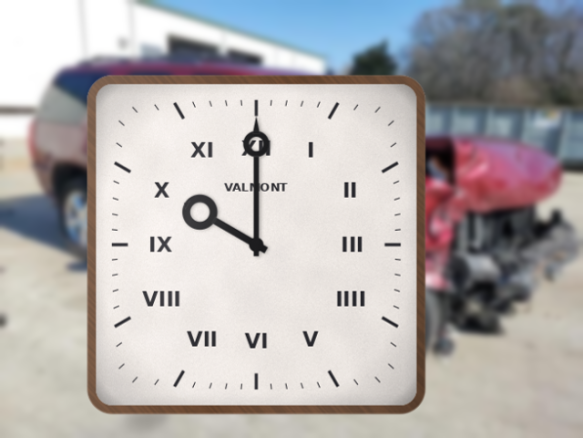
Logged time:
h=10 m=0
